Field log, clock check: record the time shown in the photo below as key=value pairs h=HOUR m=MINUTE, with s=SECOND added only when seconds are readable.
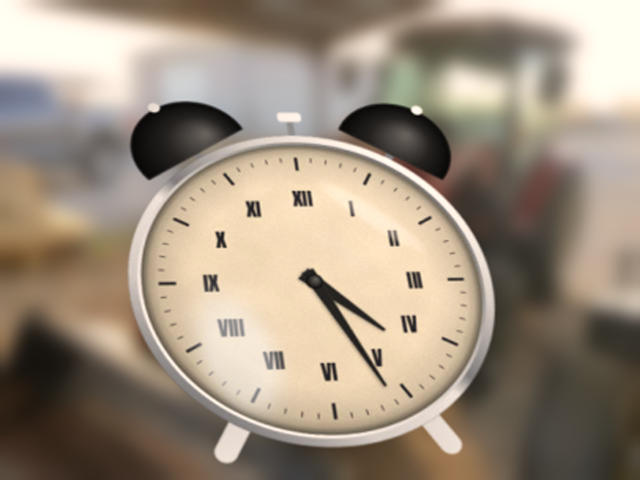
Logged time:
h=4 m=26
